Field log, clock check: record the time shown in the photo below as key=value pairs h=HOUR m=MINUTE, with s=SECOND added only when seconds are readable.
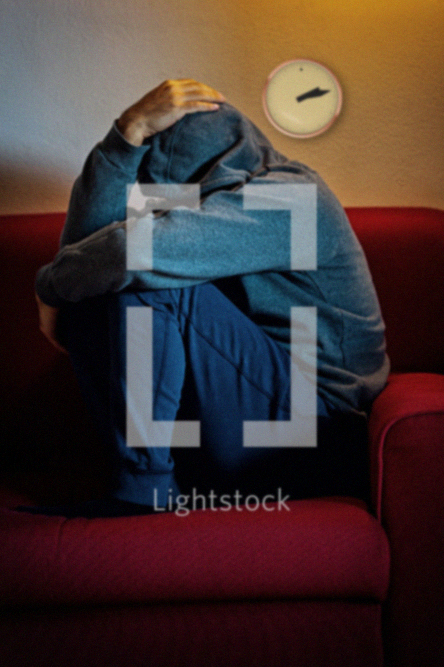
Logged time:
h=2 m=13
